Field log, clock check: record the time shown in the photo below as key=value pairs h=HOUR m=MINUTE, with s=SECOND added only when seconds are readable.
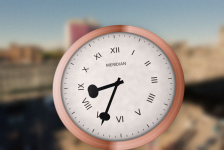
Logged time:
h=8 m=34
